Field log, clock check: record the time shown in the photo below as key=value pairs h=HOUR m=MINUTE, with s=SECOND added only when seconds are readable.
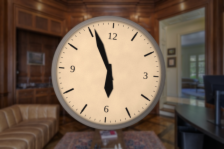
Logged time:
h=5 m=56
